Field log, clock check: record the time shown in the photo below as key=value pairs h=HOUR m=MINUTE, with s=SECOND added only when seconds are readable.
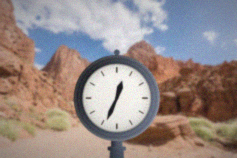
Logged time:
h=12 m=34
